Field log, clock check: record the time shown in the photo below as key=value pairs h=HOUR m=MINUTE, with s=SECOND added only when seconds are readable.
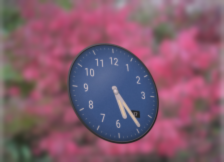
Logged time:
h=5 m=24
